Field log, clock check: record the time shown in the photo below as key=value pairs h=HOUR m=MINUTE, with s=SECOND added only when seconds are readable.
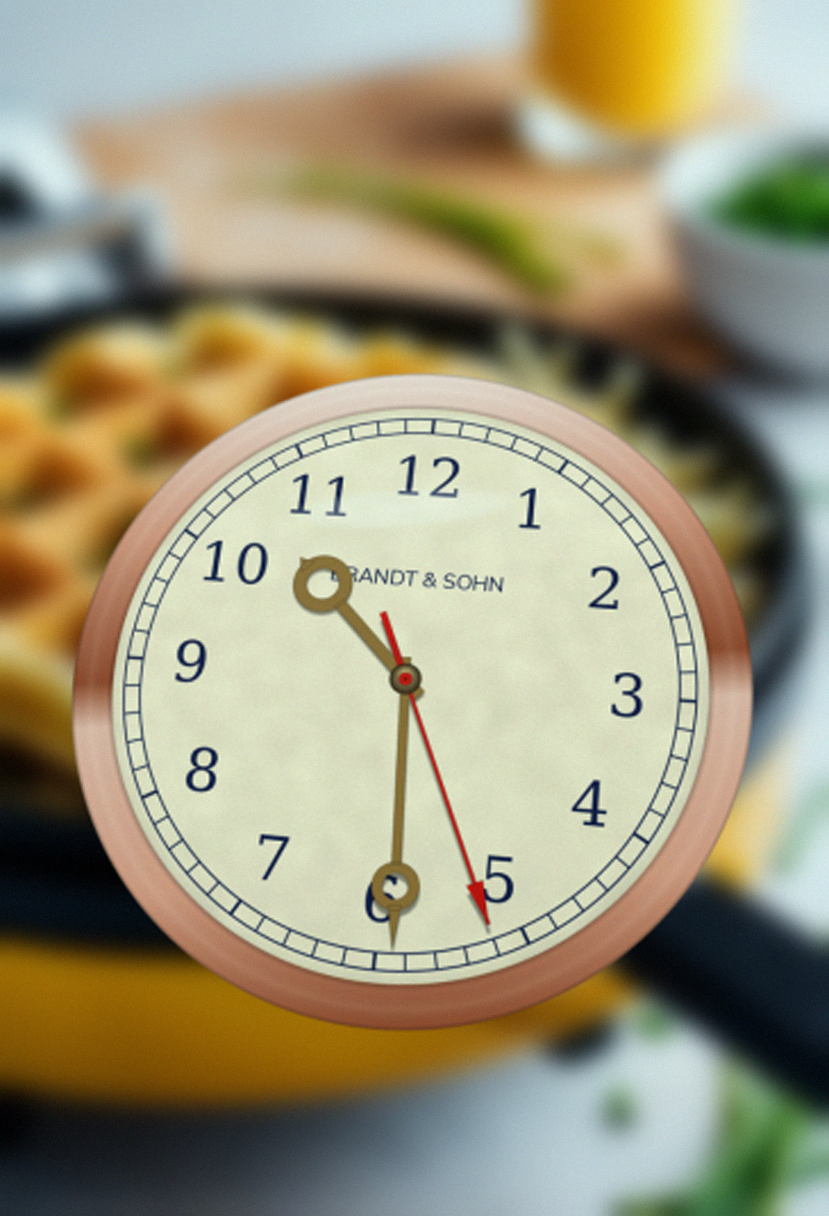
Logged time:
h=10 m=29 s=26
